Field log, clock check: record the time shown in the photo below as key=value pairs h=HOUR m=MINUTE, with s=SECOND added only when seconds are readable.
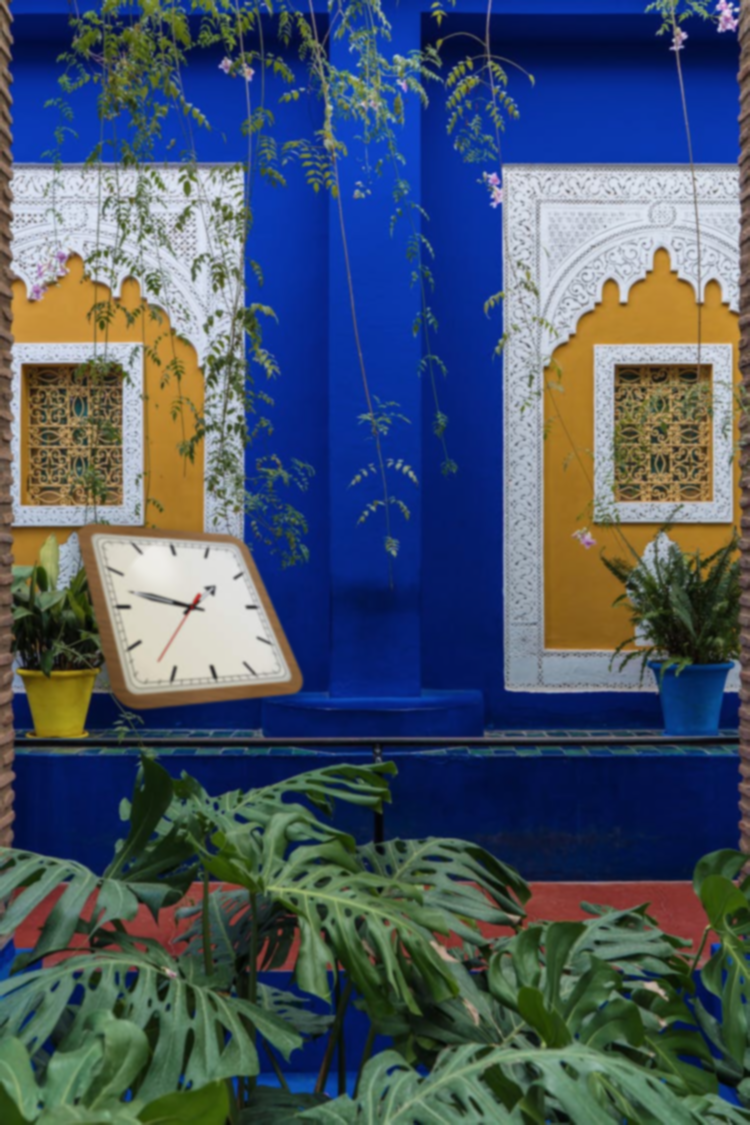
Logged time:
h=1 m=47 s=37
